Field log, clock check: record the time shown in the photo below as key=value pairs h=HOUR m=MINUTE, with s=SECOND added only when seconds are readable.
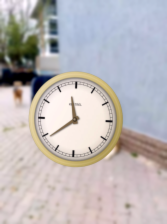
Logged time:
h=11 m=39
